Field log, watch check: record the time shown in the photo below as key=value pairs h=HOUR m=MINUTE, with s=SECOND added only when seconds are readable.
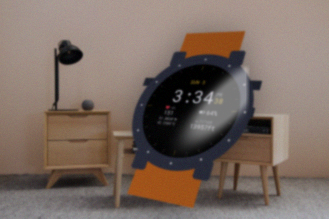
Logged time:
h=3 m=34
